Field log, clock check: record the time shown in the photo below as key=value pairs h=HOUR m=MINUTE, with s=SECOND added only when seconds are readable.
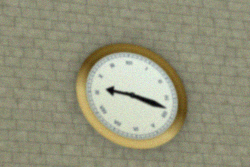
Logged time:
h=9 m=18
